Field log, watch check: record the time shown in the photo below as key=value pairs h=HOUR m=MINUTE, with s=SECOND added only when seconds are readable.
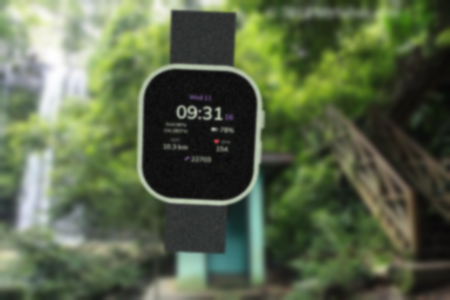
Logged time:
h=9 m=31
